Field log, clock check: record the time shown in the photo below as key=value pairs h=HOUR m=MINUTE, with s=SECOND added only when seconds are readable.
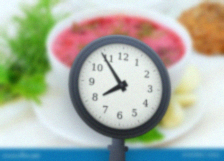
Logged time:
h=7 m=54
